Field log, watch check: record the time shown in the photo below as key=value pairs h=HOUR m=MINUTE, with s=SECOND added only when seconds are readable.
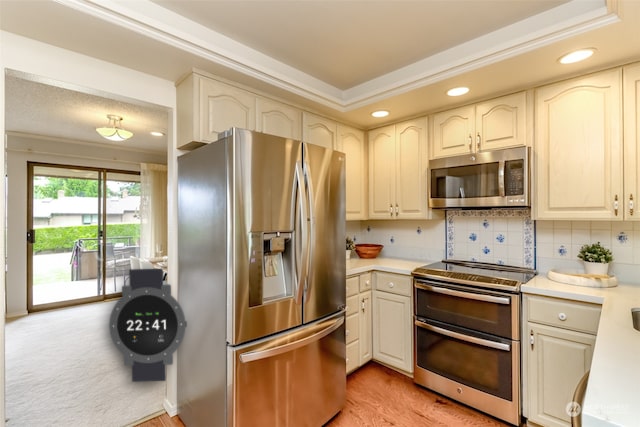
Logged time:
h=22 m=41
